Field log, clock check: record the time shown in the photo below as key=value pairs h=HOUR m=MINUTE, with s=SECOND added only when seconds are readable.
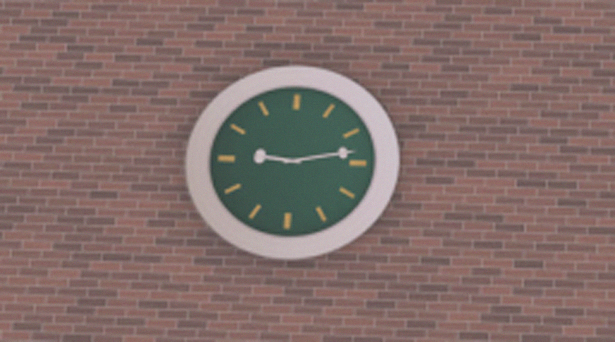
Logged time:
h=9 m=13
